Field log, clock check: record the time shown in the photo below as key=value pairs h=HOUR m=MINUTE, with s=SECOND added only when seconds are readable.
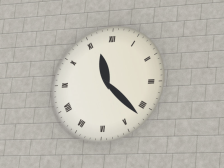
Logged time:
h=11 m=22
